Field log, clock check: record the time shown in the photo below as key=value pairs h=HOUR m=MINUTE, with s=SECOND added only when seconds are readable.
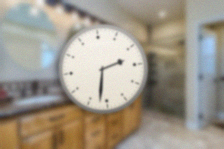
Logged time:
h=2 m=32
